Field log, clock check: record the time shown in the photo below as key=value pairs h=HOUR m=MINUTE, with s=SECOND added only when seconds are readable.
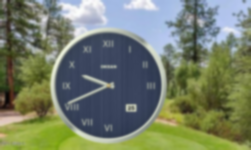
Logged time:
h=9 m=41
